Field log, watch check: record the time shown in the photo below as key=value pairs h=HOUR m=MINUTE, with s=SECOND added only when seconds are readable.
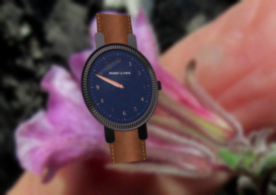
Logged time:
h=9 m=49
